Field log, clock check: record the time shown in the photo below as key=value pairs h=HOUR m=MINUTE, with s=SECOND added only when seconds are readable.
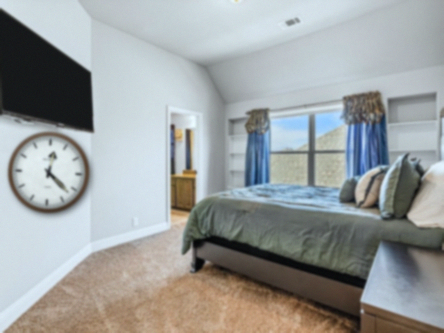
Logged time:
h=12 m=22
